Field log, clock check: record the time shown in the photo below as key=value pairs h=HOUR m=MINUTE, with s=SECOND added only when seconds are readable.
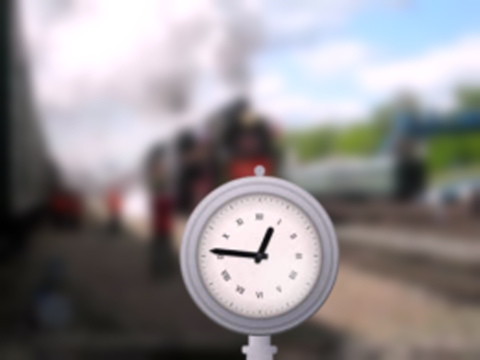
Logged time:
h=12 m=46
